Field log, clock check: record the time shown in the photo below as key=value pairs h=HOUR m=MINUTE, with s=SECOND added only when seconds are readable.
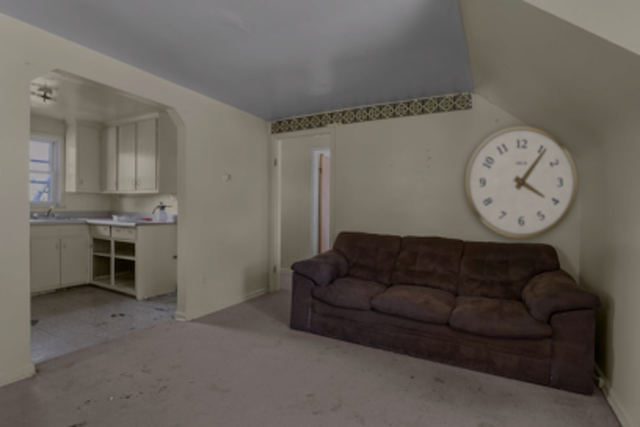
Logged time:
h=4 m=6
